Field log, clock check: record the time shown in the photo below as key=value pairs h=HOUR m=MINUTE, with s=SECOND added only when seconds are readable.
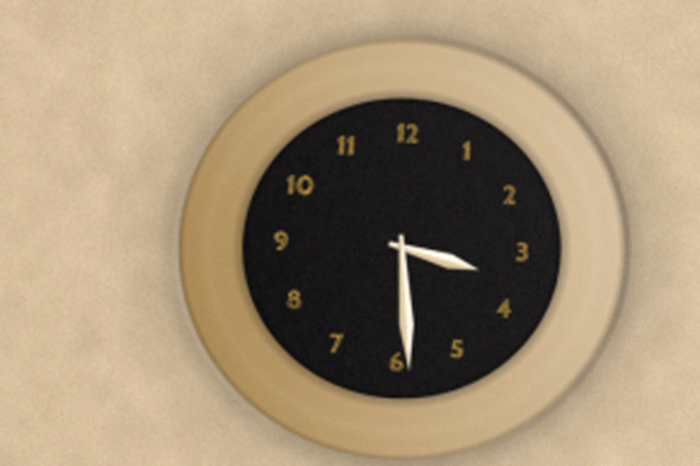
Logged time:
h=3 m=29
